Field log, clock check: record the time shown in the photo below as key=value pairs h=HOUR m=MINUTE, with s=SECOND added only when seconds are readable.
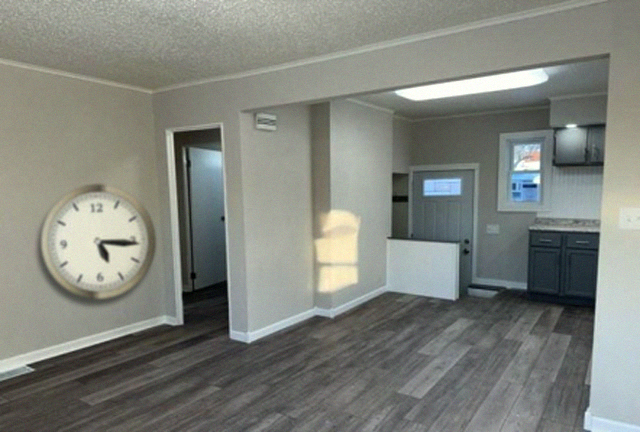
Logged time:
h=5 m=16
